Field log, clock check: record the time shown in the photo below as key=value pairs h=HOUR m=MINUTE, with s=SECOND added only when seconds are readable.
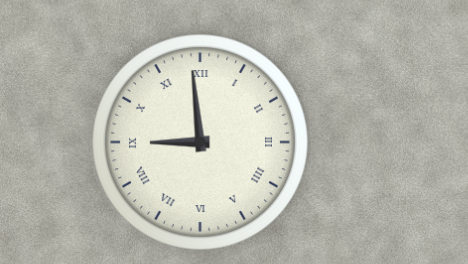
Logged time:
h=8 m=59
